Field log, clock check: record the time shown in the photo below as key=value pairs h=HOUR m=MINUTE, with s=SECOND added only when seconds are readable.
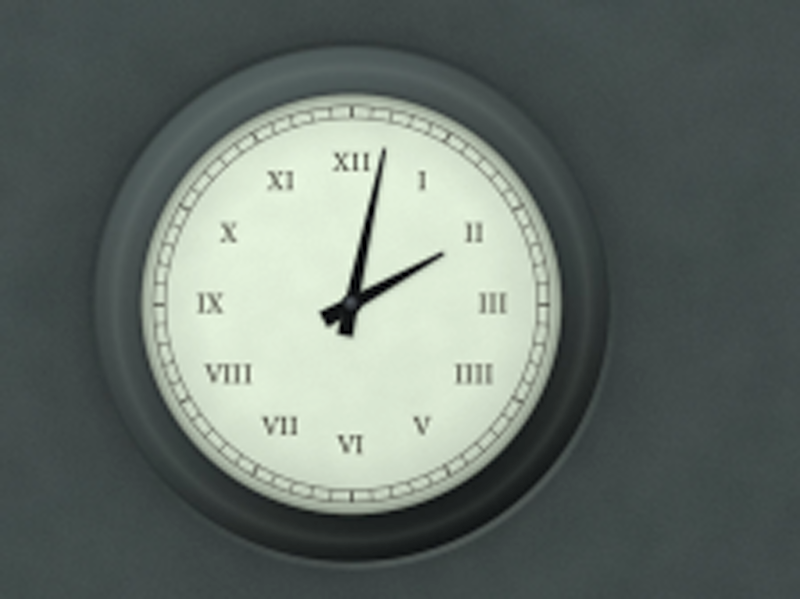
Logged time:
h=2 m=2
